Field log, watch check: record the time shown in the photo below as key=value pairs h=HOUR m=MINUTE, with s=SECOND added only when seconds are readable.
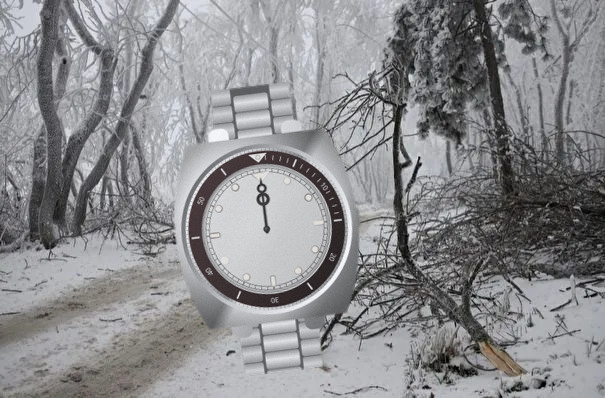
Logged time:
h=12 m=0
